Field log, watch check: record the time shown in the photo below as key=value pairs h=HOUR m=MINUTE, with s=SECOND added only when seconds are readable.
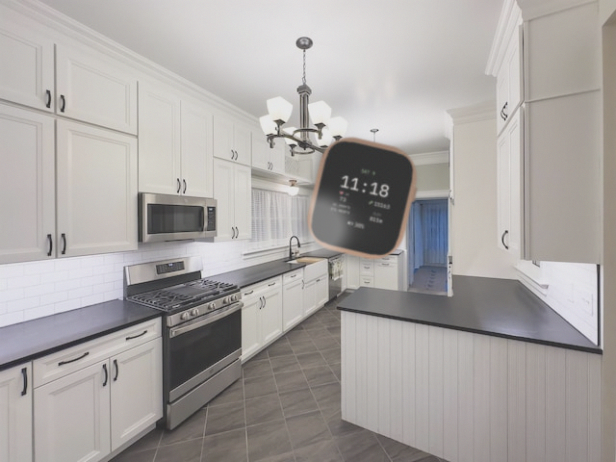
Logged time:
h=11 m=18
